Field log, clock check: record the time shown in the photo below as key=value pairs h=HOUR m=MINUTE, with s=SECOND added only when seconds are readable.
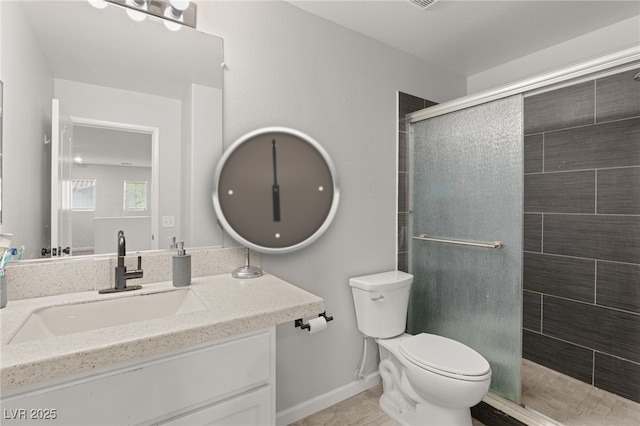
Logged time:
h=6 m=0
